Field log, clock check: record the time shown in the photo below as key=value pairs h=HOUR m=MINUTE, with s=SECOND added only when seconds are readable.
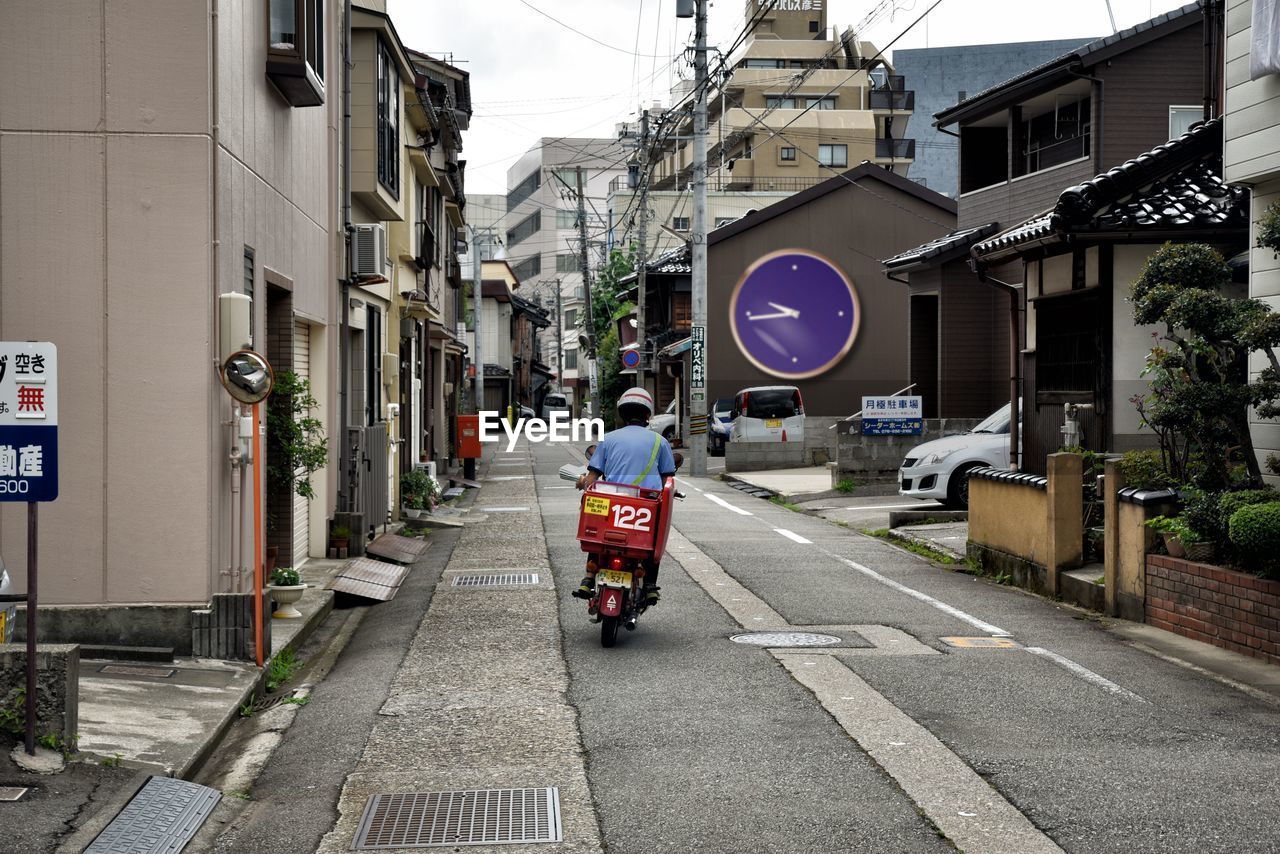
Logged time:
h=9 m=44
